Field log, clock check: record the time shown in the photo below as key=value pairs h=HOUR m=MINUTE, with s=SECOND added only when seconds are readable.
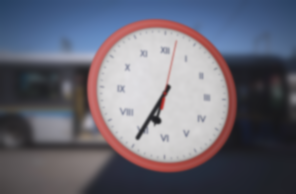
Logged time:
h=6 m=35 s=2
